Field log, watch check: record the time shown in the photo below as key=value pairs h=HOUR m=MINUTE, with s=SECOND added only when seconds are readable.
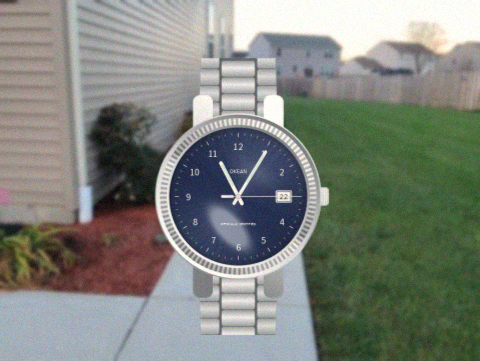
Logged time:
h=11 m=5 s=15
